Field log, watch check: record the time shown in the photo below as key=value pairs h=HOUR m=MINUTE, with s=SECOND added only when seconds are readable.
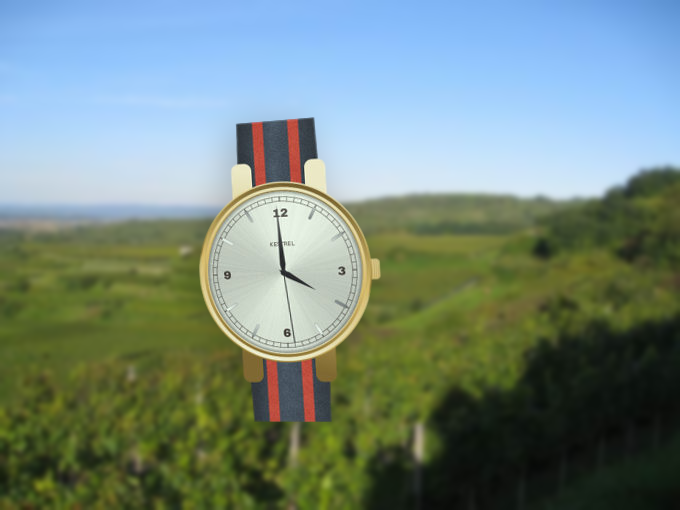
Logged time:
h=3 m=59 s=29
